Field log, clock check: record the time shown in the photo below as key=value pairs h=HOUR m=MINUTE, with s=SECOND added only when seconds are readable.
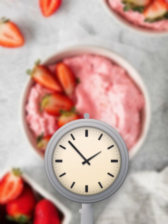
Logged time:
h=1 m=53
